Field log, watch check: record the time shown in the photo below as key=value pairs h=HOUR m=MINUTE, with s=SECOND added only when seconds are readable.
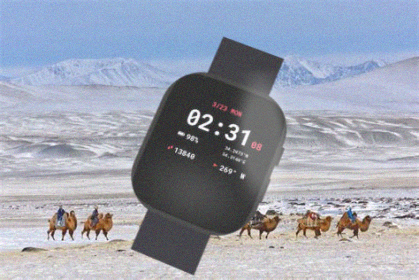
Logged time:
h=2 m=31 s=8
